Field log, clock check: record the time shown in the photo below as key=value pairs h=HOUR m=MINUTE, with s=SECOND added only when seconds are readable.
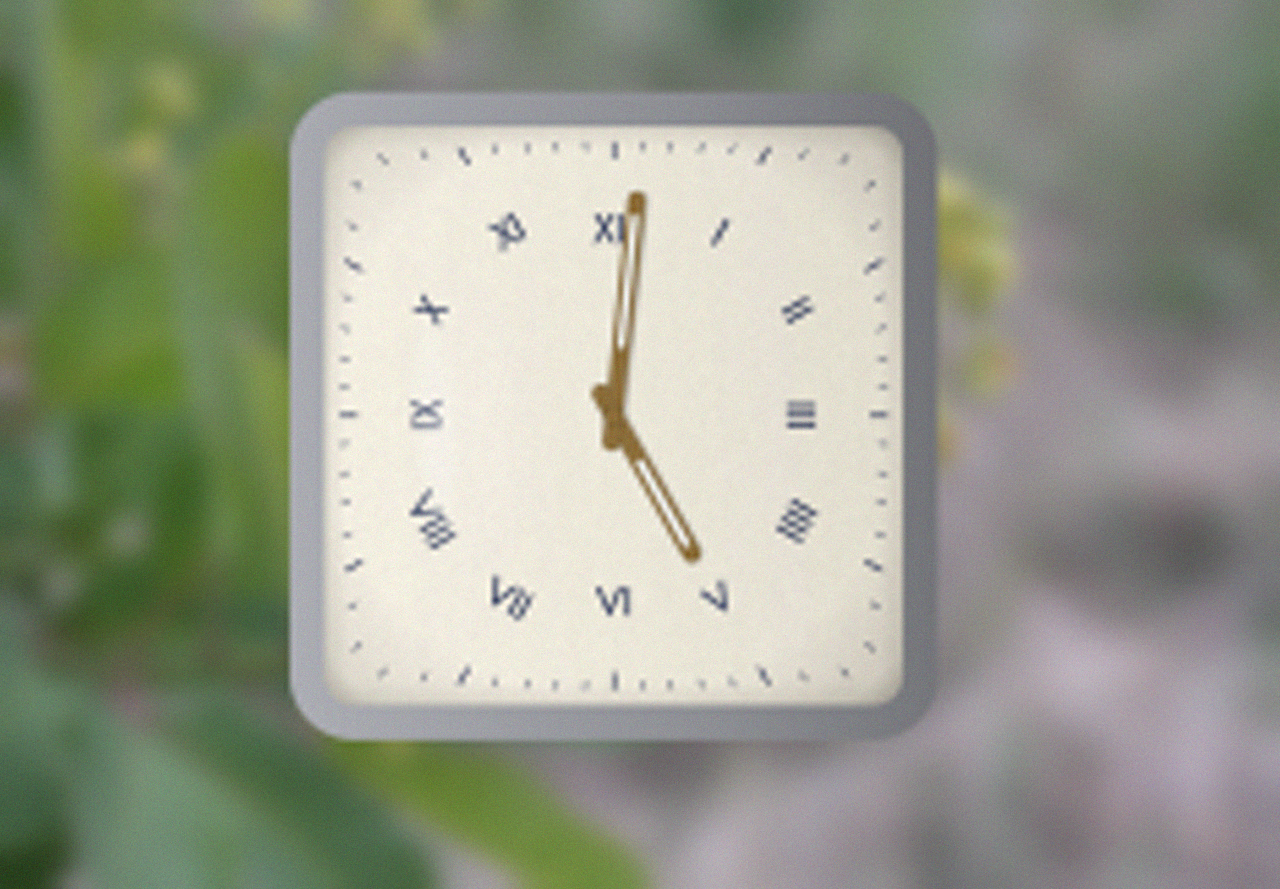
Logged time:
h=5 m=1
